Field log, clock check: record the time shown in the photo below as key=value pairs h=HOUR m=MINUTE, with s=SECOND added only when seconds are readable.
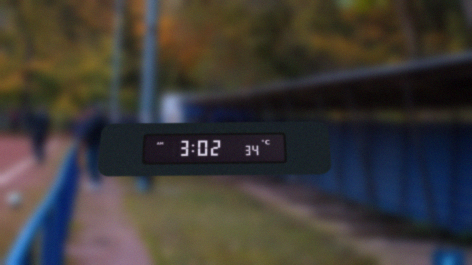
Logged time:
h=3 m=2
